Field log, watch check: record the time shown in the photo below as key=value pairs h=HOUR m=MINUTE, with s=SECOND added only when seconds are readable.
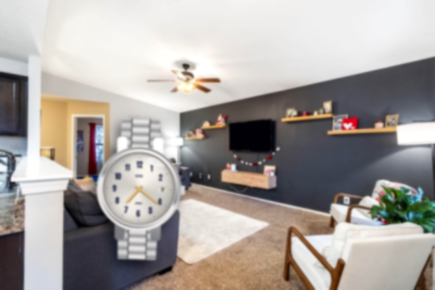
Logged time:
h=7 m=21
